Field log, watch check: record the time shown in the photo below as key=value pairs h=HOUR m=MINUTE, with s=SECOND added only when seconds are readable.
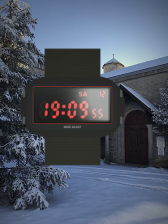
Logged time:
h=19 m=9 s=55
